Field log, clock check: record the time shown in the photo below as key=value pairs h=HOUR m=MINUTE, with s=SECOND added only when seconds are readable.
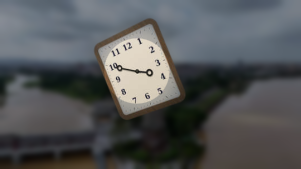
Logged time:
h=3 m=50
